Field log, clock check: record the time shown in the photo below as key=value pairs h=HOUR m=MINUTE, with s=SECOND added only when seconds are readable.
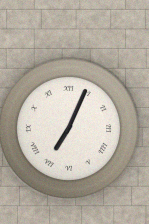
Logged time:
h=7 m=4
